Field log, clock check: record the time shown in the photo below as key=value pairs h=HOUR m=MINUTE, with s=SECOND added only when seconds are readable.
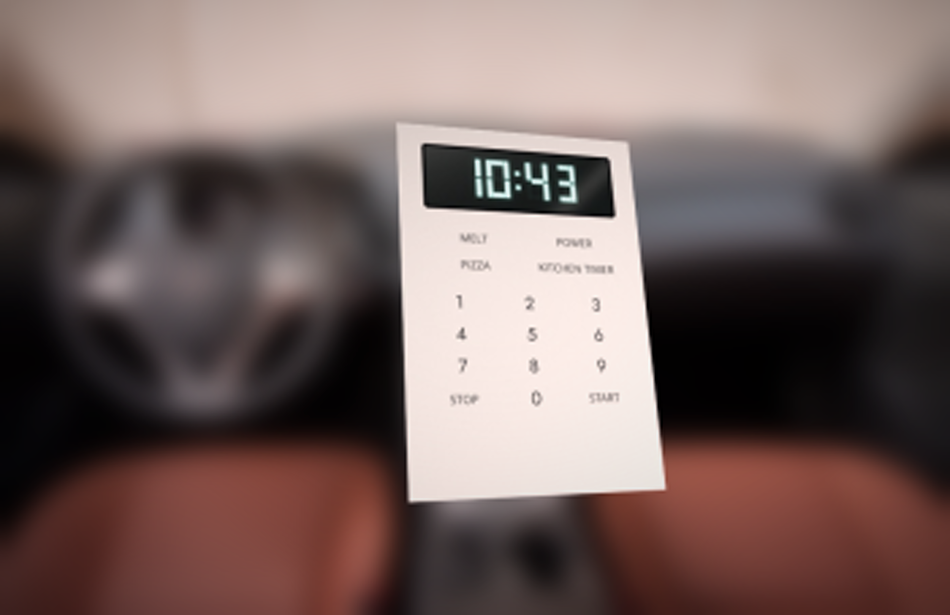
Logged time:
h=10 m=43
